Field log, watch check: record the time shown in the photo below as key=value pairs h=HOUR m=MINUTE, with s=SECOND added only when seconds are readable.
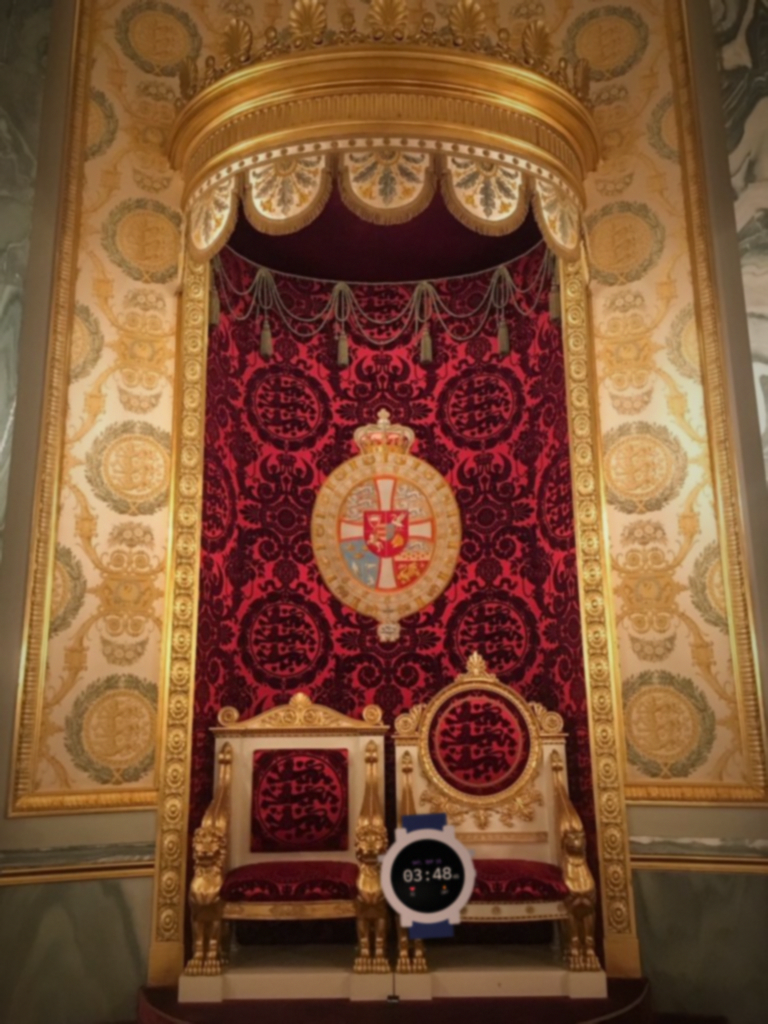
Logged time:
h=3 m=48
